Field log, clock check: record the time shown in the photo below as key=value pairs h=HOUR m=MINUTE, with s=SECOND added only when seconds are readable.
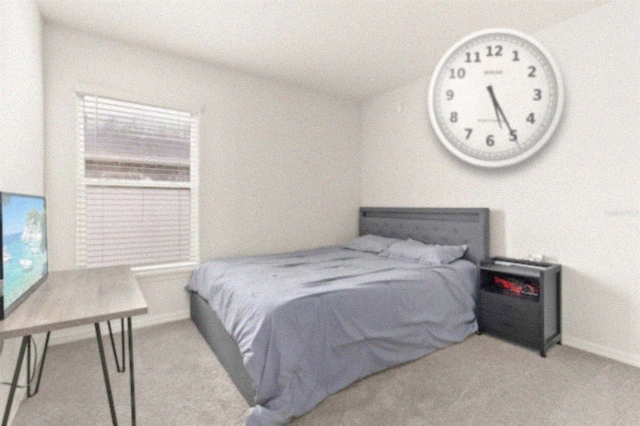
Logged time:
h=5 m=25
